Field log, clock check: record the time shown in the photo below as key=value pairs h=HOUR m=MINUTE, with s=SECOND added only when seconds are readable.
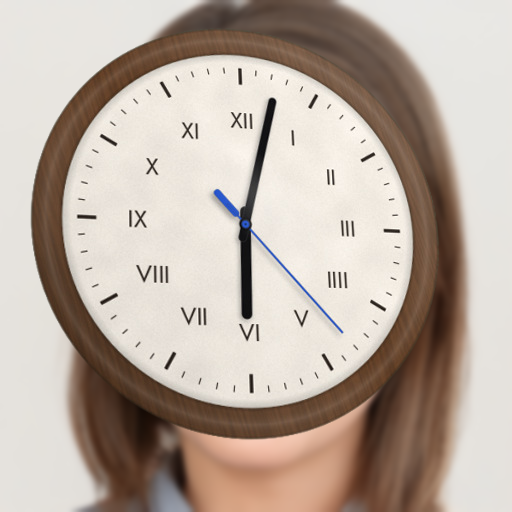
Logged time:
h=6 m=2 s=23
